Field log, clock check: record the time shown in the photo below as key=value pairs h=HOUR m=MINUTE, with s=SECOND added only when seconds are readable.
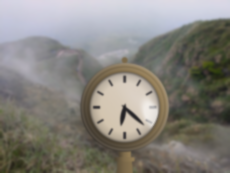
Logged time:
h=6 m=22
